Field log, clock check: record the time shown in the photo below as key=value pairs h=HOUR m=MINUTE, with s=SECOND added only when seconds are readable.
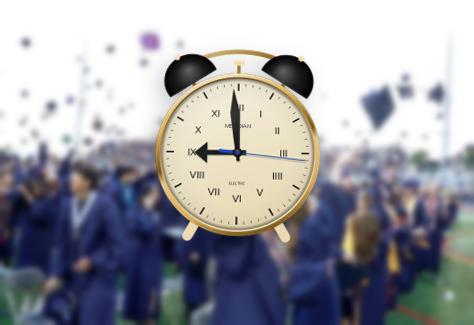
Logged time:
h=8 m=59 s=16
